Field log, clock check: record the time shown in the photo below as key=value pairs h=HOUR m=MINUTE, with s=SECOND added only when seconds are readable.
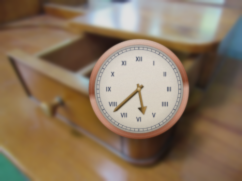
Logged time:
h=5 m=38
